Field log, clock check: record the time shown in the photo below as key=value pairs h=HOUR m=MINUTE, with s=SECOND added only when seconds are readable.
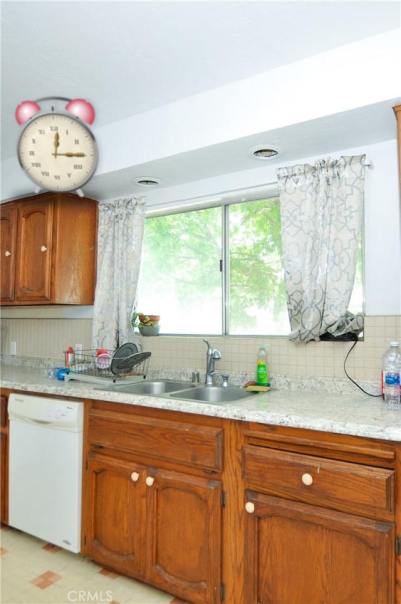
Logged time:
h=12 m=15
